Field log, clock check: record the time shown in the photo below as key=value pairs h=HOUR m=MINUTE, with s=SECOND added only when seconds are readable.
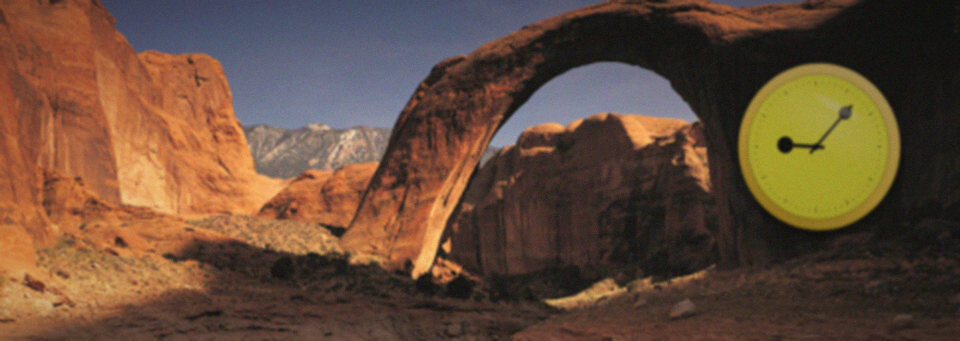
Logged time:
h=9 m=7
